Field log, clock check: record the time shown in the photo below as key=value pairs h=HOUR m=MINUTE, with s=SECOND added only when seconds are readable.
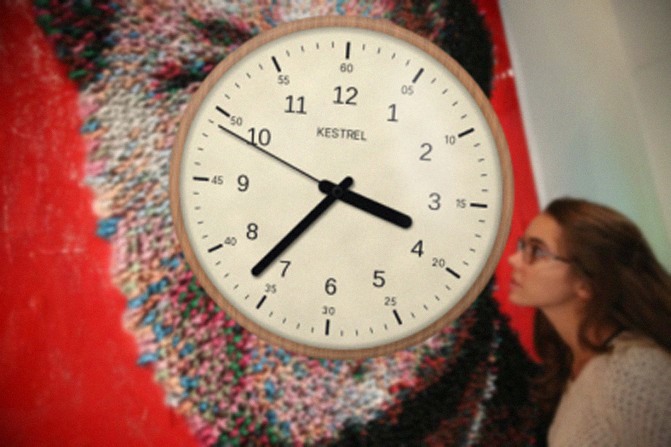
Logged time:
h=3 m=36 s=49
